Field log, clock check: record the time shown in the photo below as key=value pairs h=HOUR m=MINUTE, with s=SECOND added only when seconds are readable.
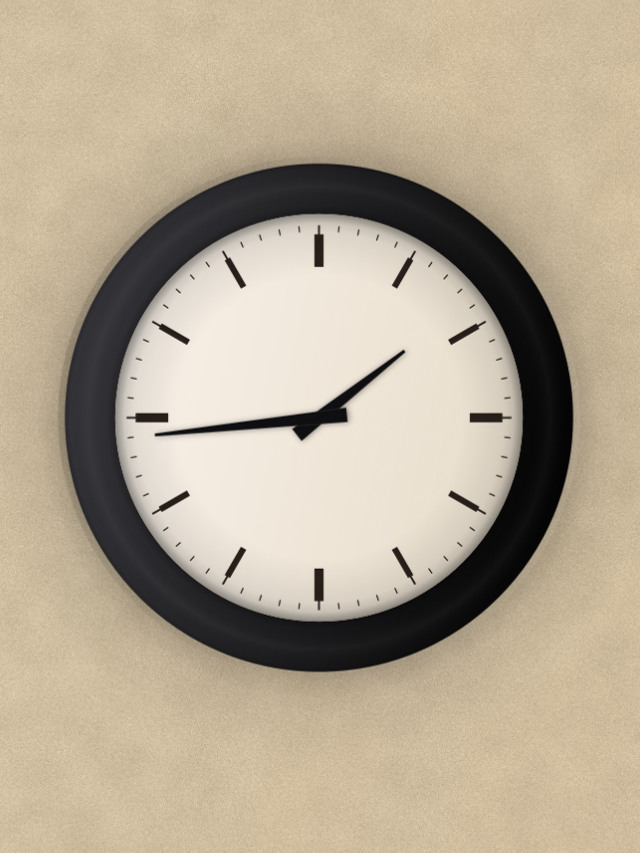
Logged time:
h=1 m=44
